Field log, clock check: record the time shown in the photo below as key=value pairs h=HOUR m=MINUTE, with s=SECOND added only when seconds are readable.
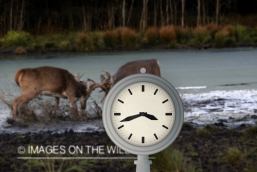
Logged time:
h=3 m=42
